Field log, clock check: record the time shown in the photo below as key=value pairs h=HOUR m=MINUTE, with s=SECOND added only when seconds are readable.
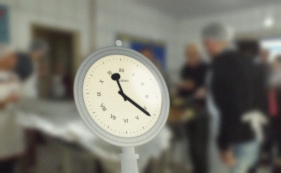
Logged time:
h=11 m=21
